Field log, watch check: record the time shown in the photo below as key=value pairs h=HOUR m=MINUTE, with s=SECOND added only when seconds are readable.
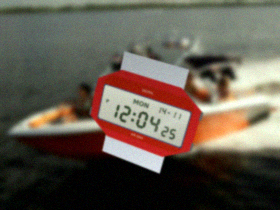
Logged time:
h=12 m=4 s=25
